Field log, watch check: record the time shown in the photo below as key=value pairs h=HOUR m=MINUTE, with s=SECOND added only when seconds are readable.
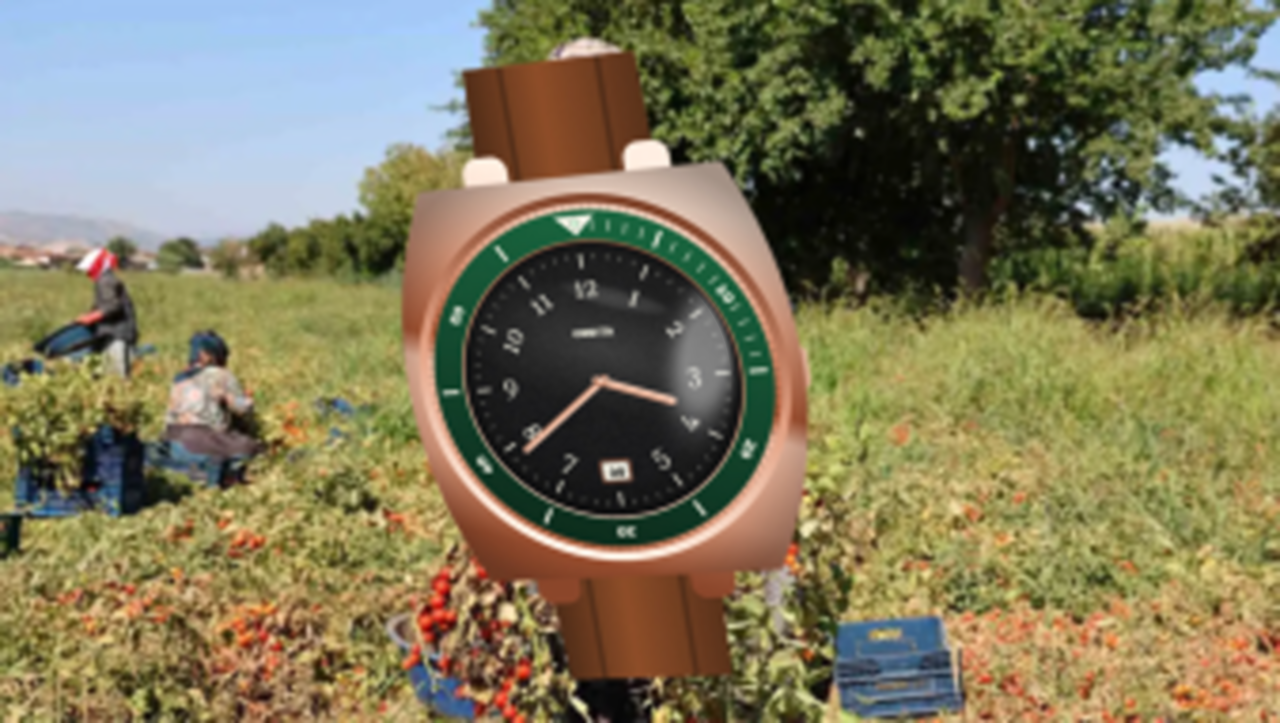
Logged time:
h=3 m=39
